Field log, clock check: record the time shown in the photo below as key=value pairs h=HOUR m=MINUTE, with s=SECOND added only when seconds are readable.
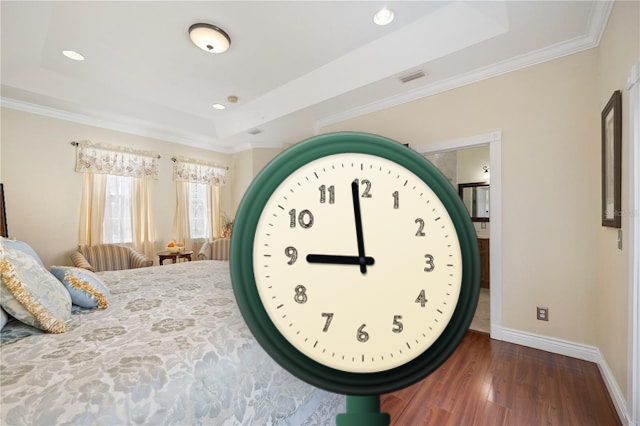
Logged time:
h=8 m=59
